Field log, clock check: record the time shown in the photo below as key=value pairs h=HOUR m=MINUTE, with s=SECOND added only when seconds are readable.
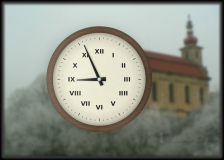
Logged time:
h=8 m=56
